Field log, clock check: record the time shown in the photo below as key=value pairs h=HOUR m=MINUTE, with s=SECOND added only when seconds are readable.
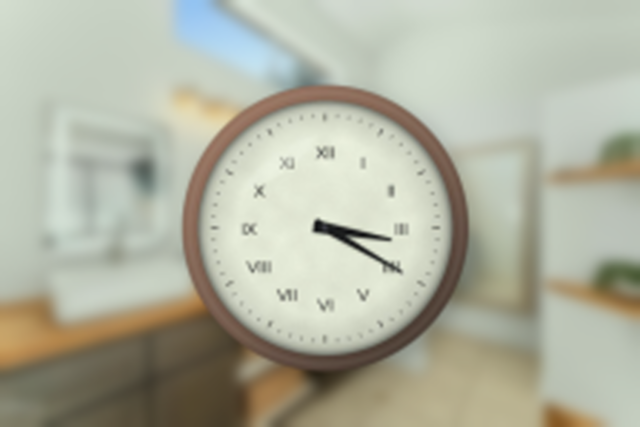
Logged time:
h=3 m=20
